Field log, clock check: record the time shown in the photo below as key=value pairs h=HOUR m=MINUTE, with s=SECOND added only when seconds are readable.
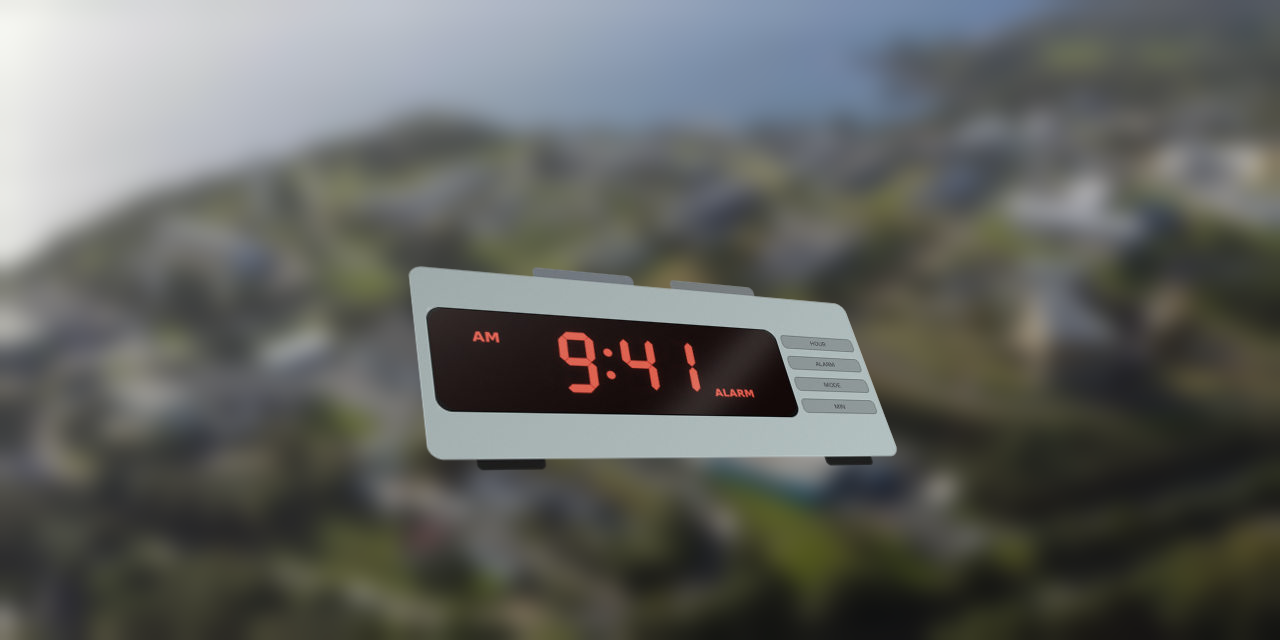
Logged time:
h=9 m=41
